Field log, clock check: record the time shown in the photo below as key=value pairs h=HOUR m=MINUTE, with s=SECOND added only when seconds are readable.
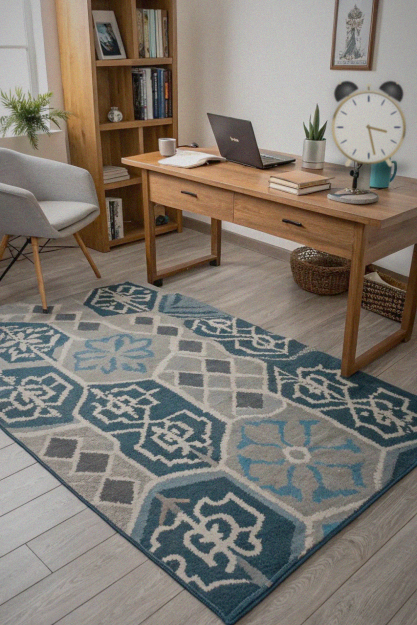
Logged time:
h=3 m=28
